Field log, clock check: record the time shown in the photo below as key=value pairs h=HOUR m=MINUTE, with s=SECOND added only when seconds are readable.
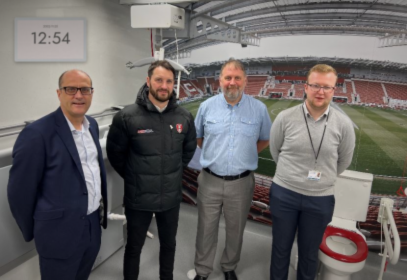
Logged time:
h=12 m=54
